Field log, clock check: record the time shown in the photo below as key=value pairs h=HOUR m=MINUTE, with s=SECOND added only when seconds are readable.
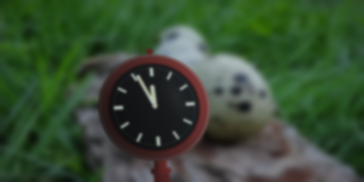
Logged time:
h=11 m=56
